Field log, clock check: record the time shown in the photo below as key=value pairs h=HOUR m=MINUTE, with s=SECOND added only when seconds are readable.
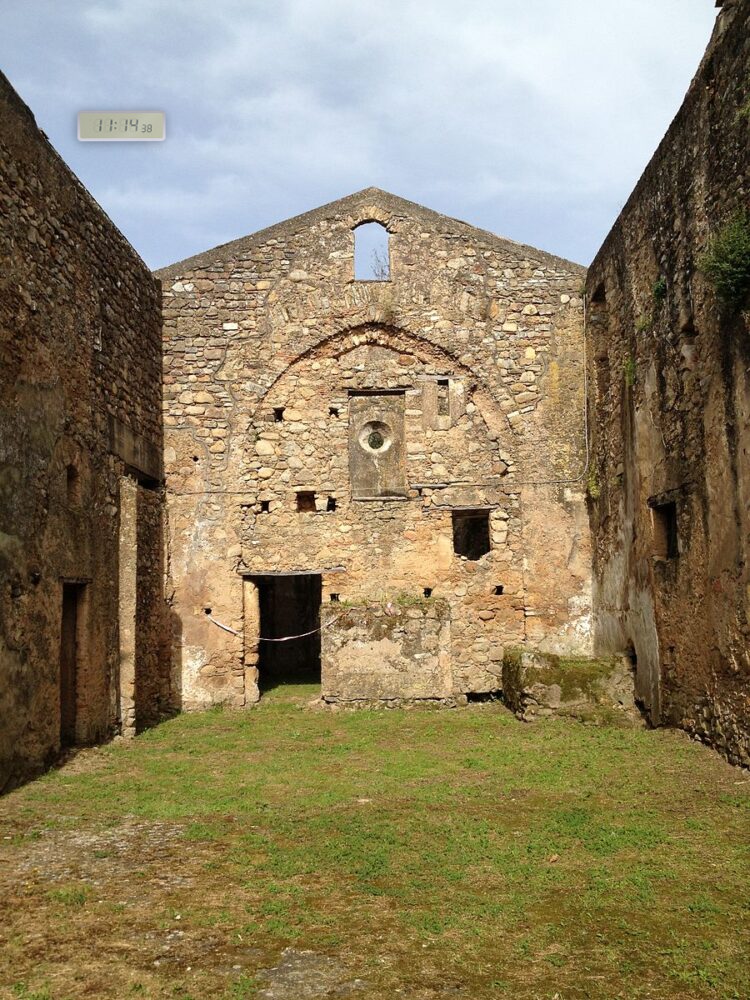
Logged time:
h=11 m=14
